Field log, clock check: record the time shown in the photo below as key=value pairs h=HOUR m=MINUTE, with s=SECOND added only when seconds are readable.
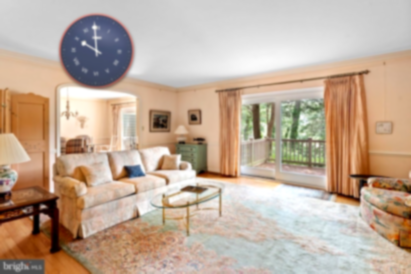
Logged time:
h=9 m=59
